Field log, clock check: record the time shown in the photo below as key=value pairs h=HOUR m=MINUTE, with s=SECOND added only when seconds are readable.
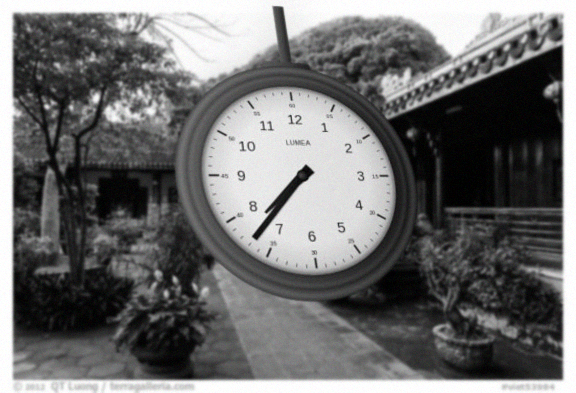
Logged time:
h=7 m=37
